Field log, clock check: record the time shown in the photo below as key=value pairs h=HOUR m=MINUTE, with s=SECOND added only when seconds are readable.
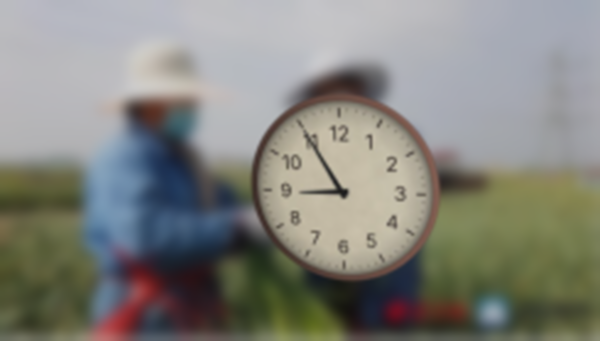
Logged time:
h=8 m=55
